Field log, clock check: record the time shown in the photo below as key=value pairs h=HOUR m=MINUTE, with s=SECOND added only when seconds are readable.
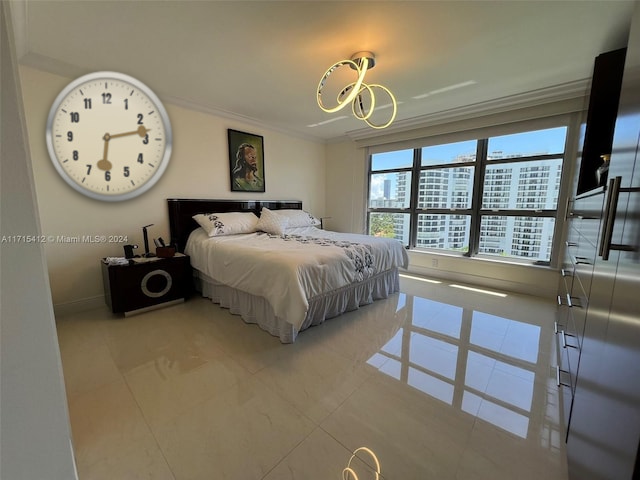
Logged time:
h=6 m=13
